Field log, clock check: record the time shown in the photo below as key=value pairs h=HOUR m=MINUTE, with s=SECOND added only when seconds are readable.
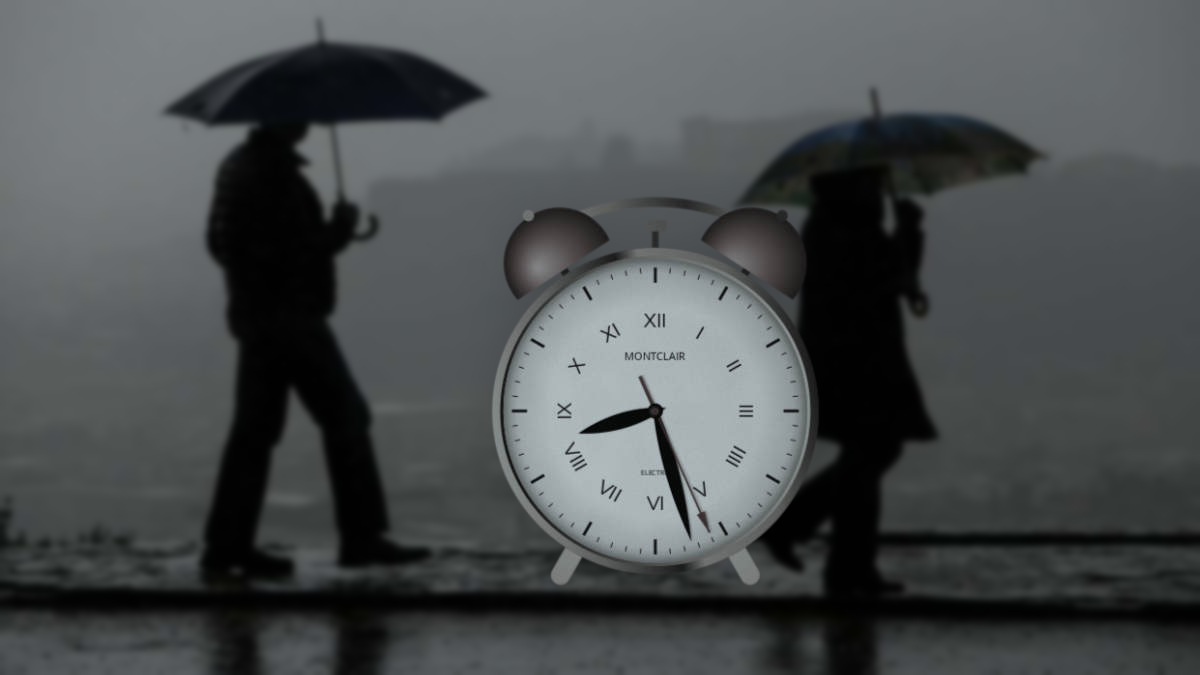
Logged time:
h=8 m=27 s=26
